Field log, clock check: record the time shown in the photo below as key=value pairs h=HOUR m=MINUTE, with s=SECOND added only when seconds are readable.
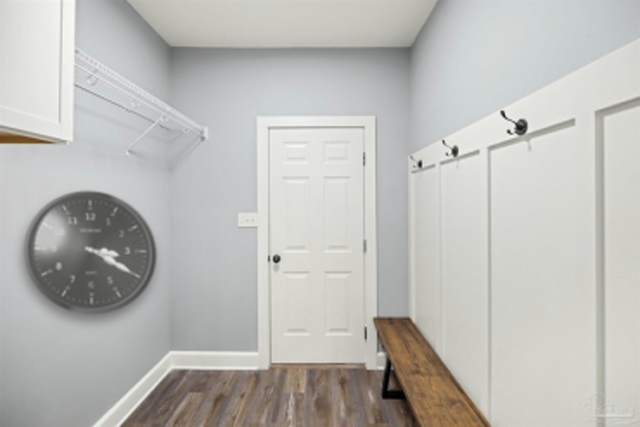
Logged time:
h=3 m=20
